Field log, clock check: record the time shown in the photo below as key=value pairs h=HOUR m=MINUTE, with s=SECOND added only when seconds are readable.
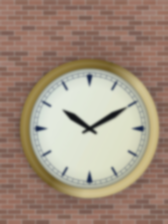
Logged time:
h=10 m=10
